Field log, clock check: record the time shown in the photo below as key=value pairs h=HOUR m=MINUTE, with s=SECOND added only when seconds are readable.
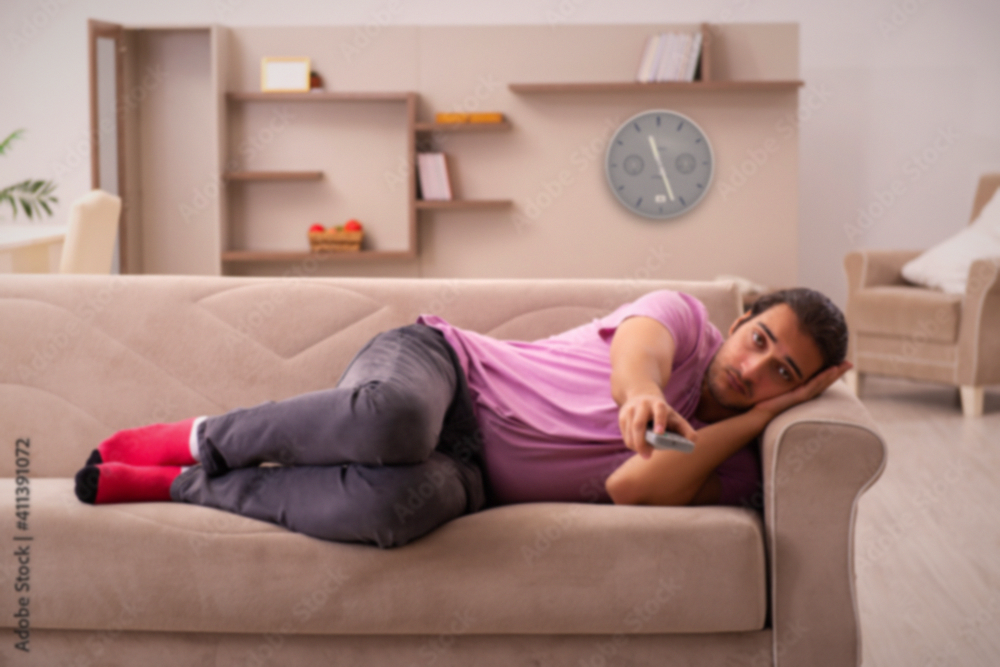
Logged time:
h=11 m=27
